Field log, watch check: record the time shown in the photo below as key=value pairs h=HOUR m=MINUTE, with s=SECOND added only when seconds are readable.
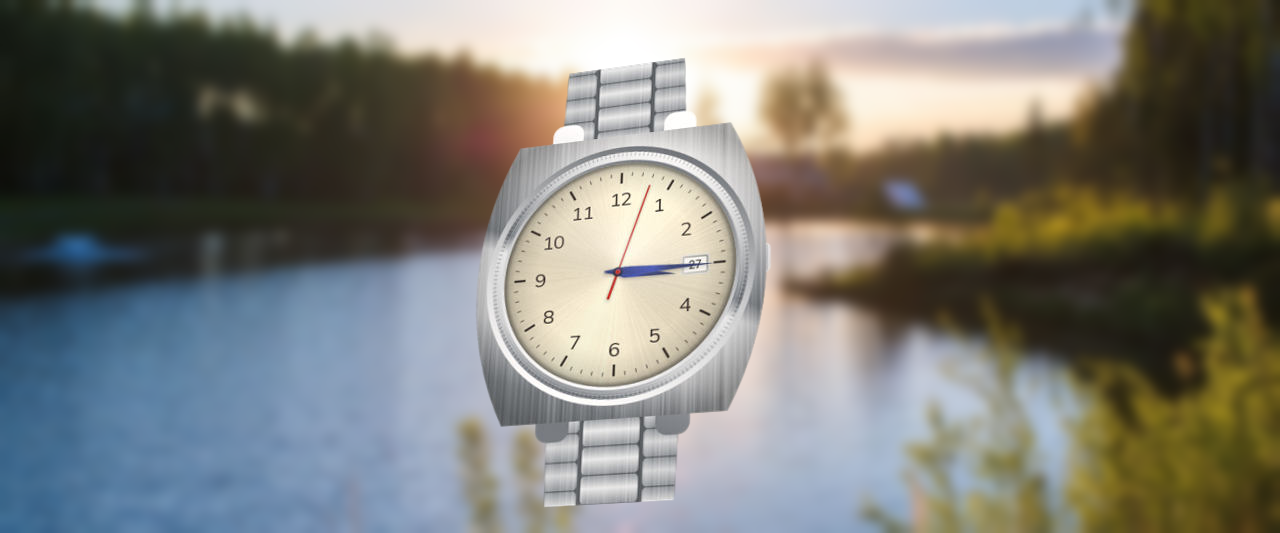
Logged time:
h=3 m=15 s=3
